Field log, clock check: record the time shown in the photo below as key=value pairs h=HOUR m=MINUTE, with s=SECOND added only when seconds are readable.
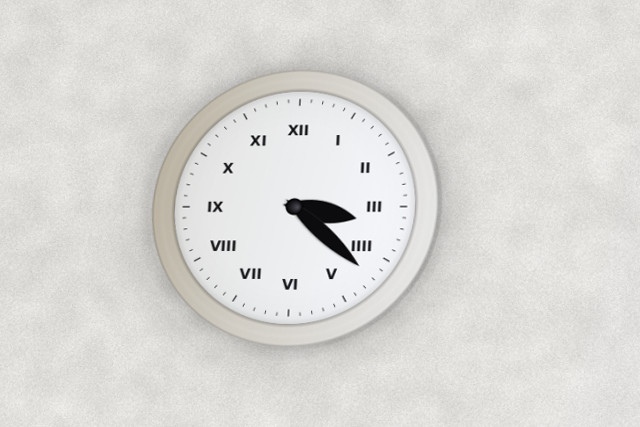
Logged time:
h=3 m=22
